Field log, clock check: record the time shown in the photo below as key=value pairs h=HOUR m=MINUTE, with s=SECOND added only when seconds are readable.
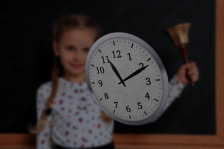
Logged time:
h=11 m=11
